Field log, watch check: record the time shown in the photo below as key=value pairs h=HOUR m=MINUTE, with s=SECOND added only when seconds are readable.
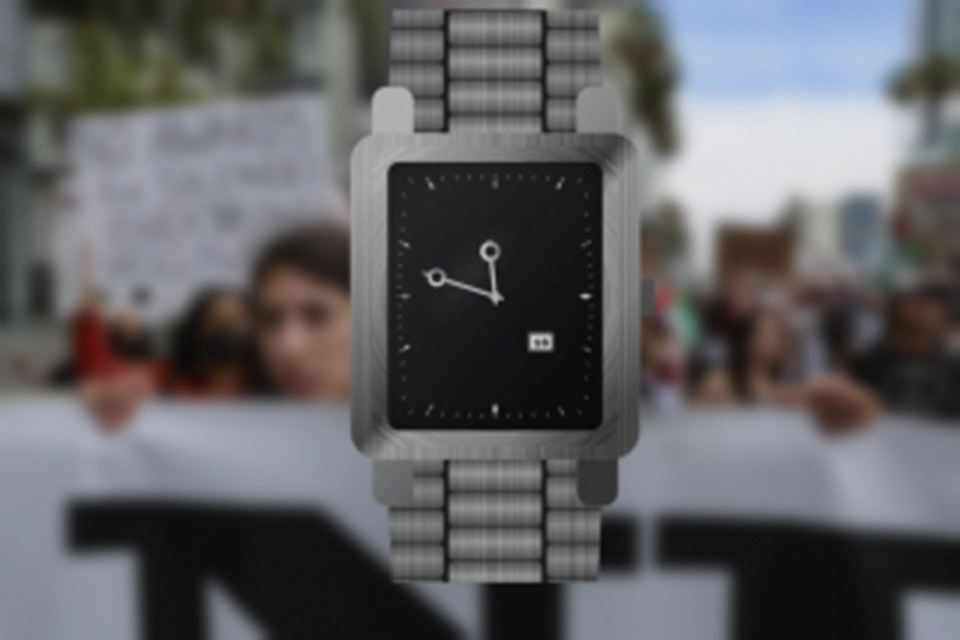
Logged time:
h=11 m=48
